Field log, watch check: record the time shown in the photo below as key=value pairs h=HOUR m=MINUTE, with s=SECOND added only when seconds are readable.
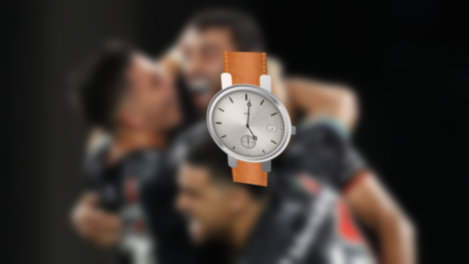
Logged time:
h=5 m=1
